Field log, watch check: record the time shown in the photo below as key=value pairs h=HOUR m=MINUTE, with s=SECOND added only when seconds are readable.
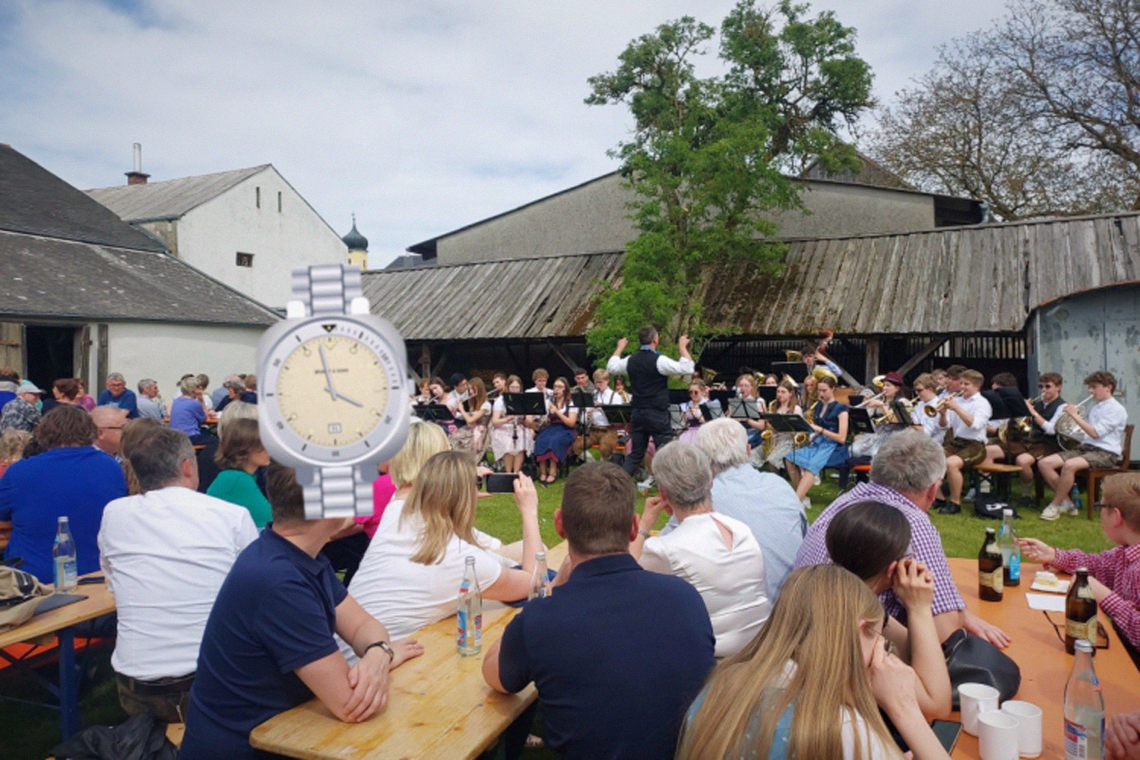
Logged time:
h=3 m=58
